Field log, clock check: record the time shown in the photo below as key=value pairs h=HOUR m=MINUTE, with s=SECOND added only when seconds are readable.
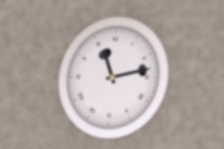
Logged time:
h=11 m=13
